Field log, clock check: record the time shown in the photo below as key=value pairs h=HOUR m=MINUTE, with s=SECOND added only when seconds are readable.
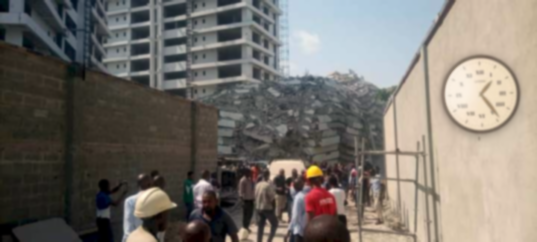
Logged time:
h=1 m=24
